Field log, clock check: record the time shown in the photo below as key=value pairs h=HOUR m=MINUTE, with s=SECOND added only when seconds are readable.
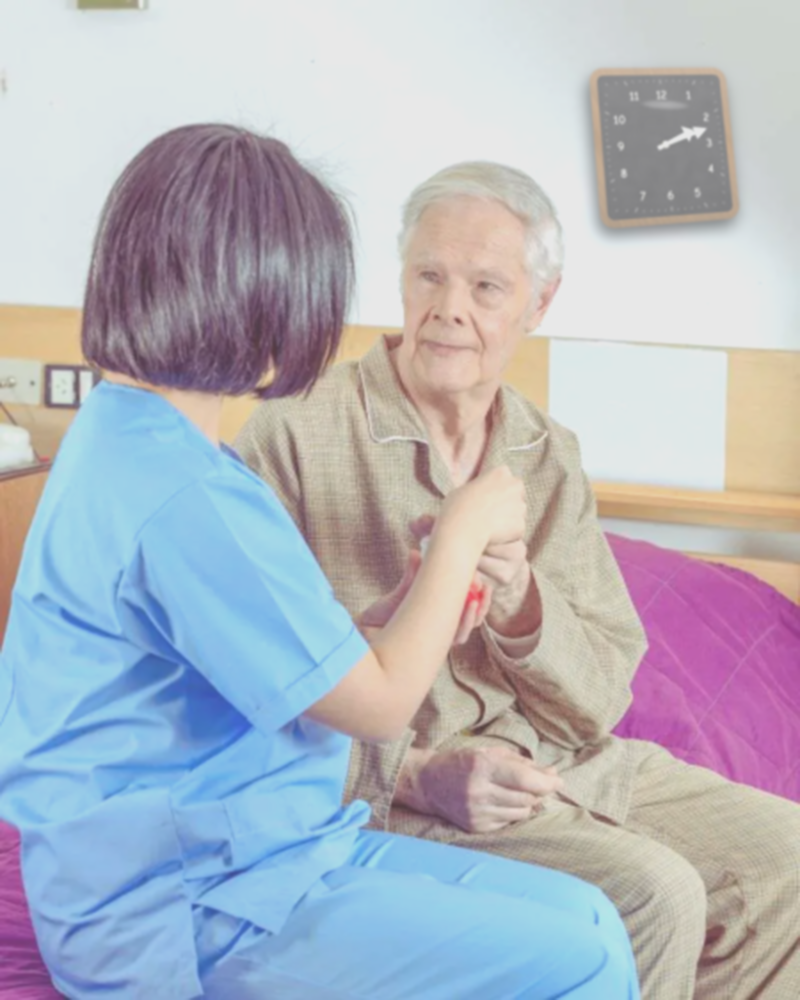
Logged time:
h=2 m=12
